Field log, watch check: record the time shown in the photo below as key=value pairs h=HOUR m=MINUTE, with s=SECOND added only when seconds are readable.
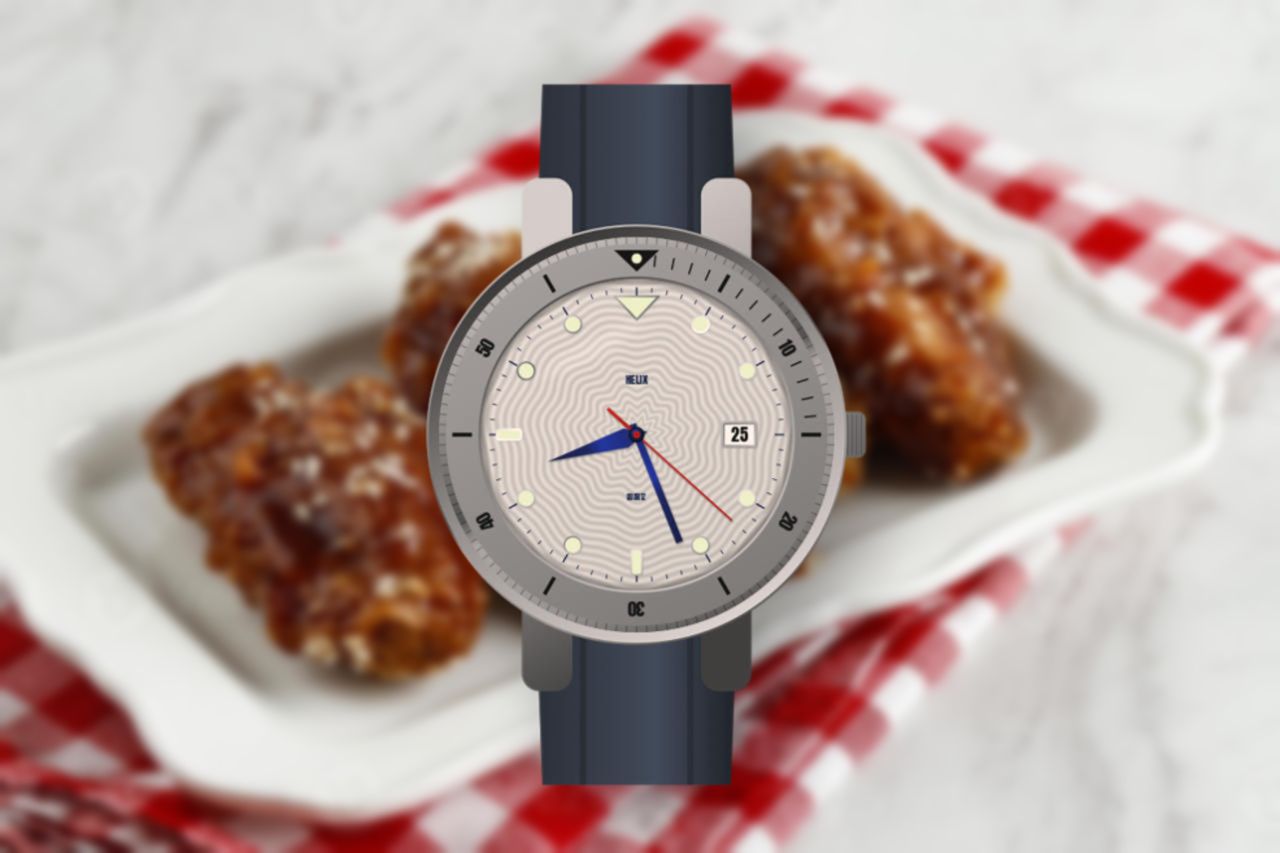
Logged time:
h=8 m=26 s=22
